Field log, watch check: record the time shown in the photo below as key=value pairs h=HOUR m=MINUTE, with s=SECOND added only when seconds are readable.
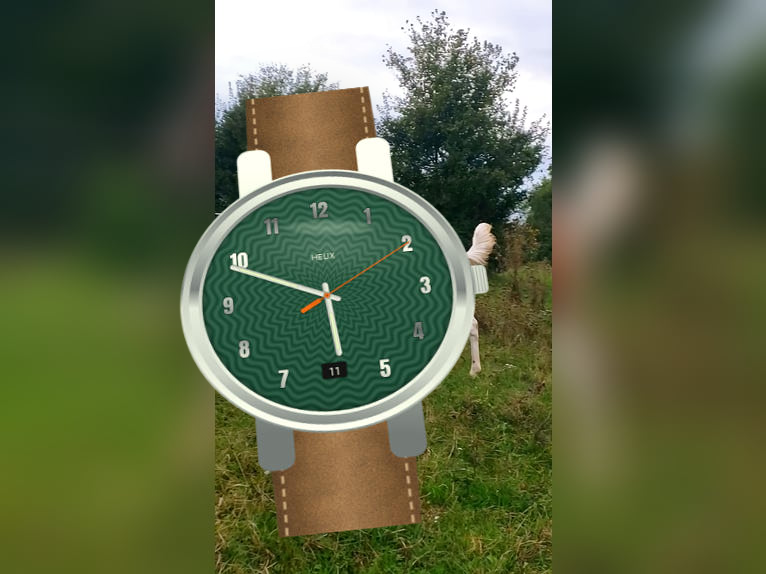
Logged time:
h=5 m=49 s=10
